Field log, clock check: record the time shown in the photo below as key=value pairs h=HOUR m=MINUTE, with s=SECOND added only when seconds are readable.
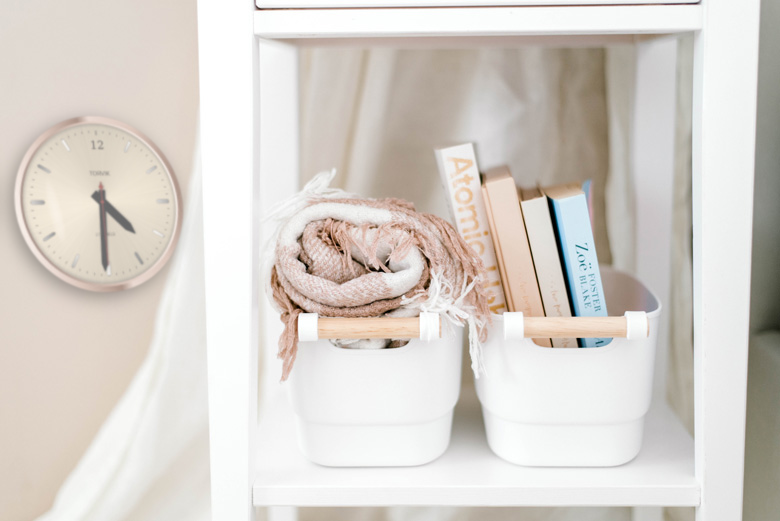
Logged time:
h=4 m=30 s=30
